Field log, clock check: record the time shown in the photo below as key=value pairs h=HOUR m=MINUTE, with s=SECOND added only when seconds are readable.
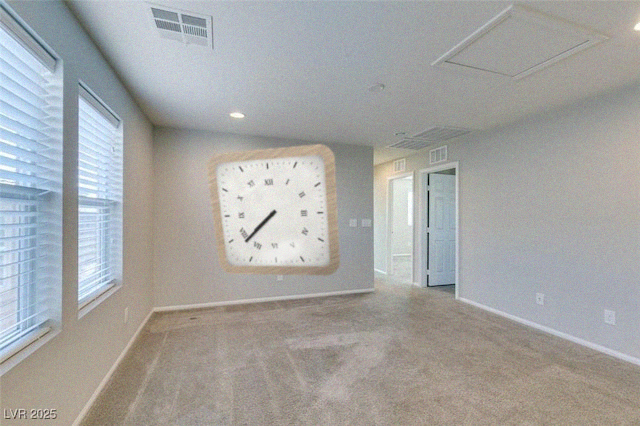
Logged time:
h=7 m=38
